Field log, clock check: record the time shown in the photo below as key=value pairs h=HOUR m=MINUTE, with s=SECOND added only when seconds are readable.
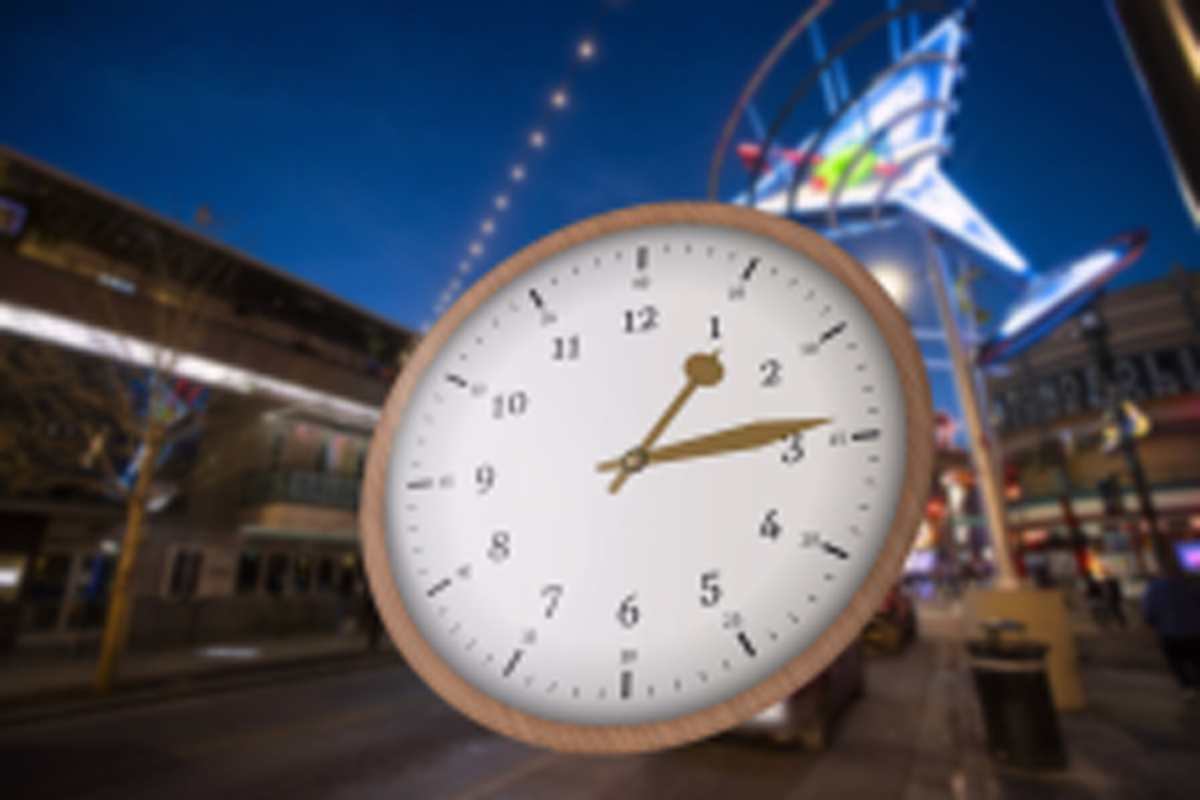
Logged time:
h=1 m=14
